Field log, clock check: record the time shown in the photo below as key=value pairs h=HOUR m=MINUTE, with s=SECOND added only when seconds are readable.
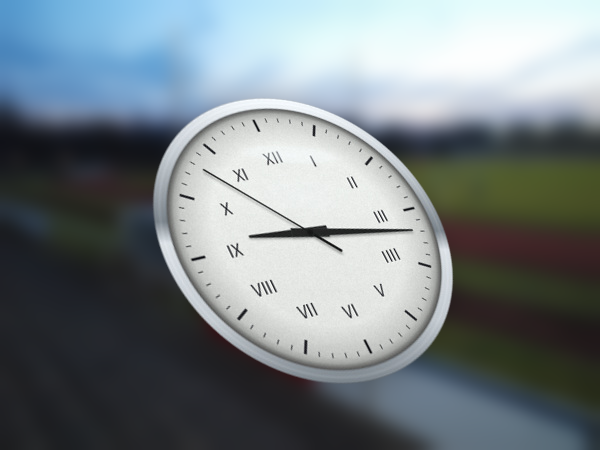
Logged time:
h=9 m=16 s=53
